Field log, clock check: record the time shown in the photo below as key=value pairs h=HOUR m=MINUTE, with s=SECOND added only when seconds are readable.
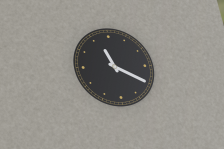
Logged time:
h=11 m=20
